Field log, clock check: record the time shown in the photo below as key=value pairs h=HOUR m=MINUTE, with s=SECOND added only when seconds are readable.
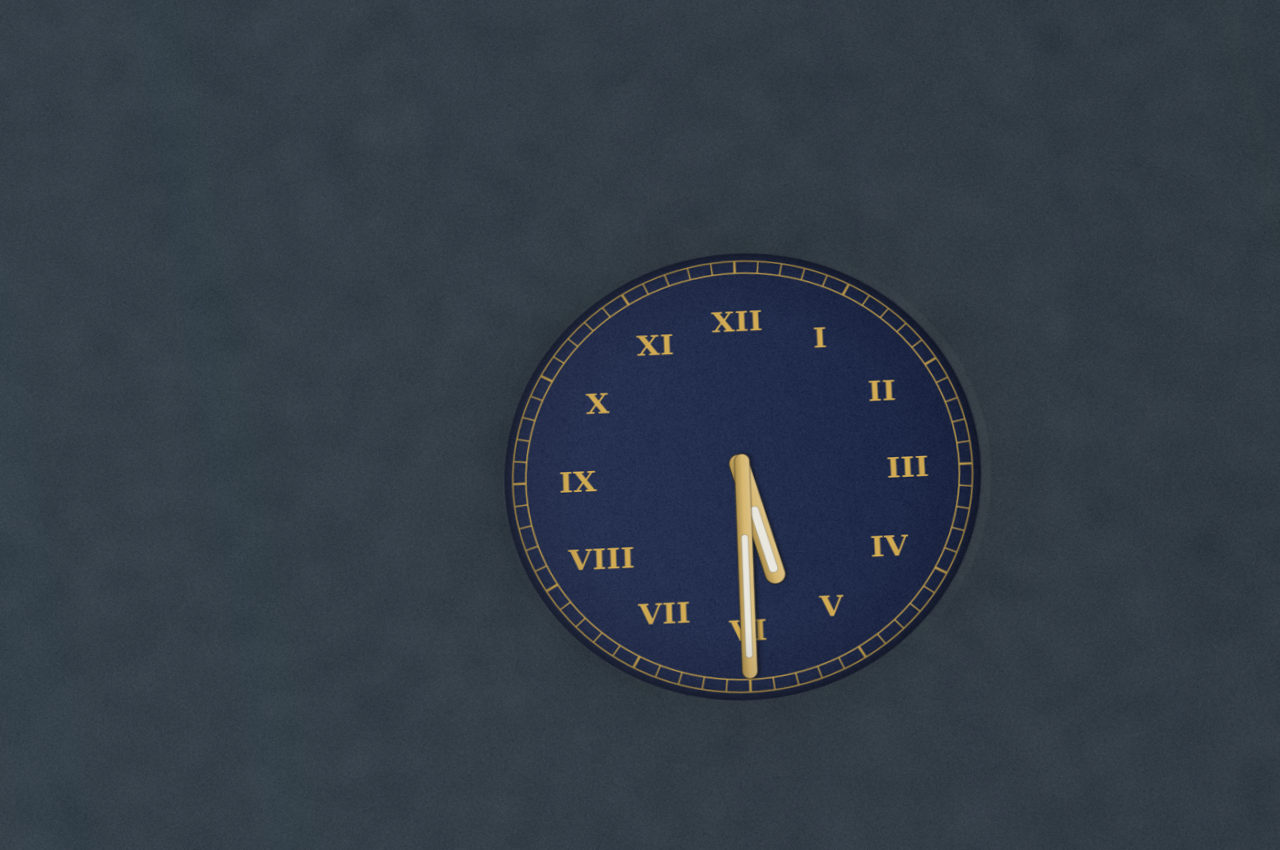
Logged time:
h=5 m=30
